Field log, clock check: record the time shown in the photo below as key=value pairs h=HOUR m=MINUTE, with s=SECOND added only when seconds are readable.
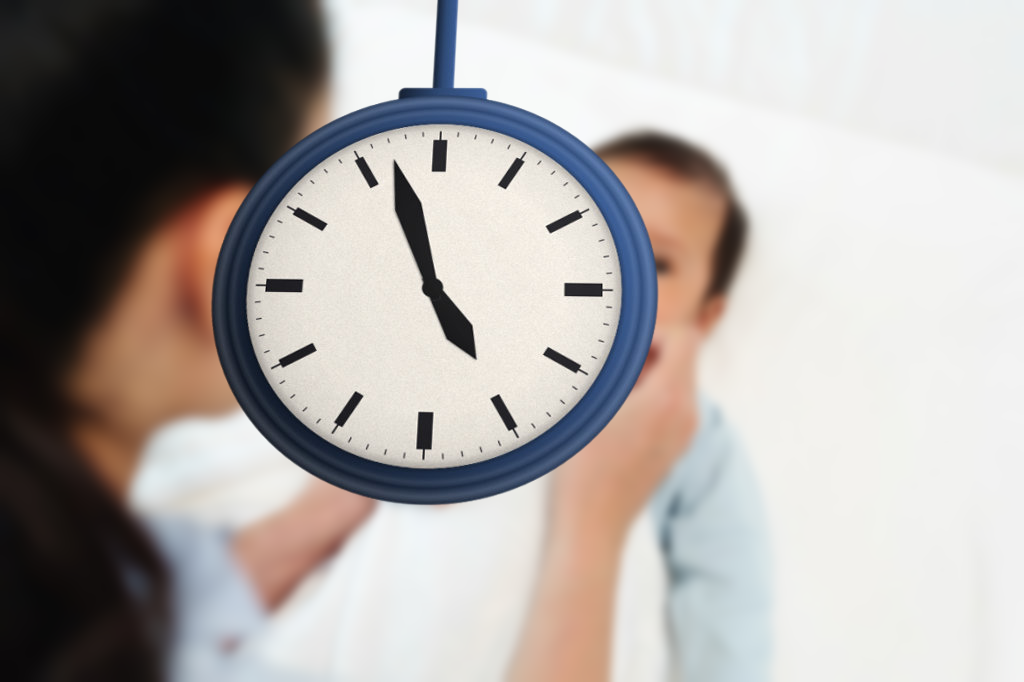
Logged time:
h=4 m=57
